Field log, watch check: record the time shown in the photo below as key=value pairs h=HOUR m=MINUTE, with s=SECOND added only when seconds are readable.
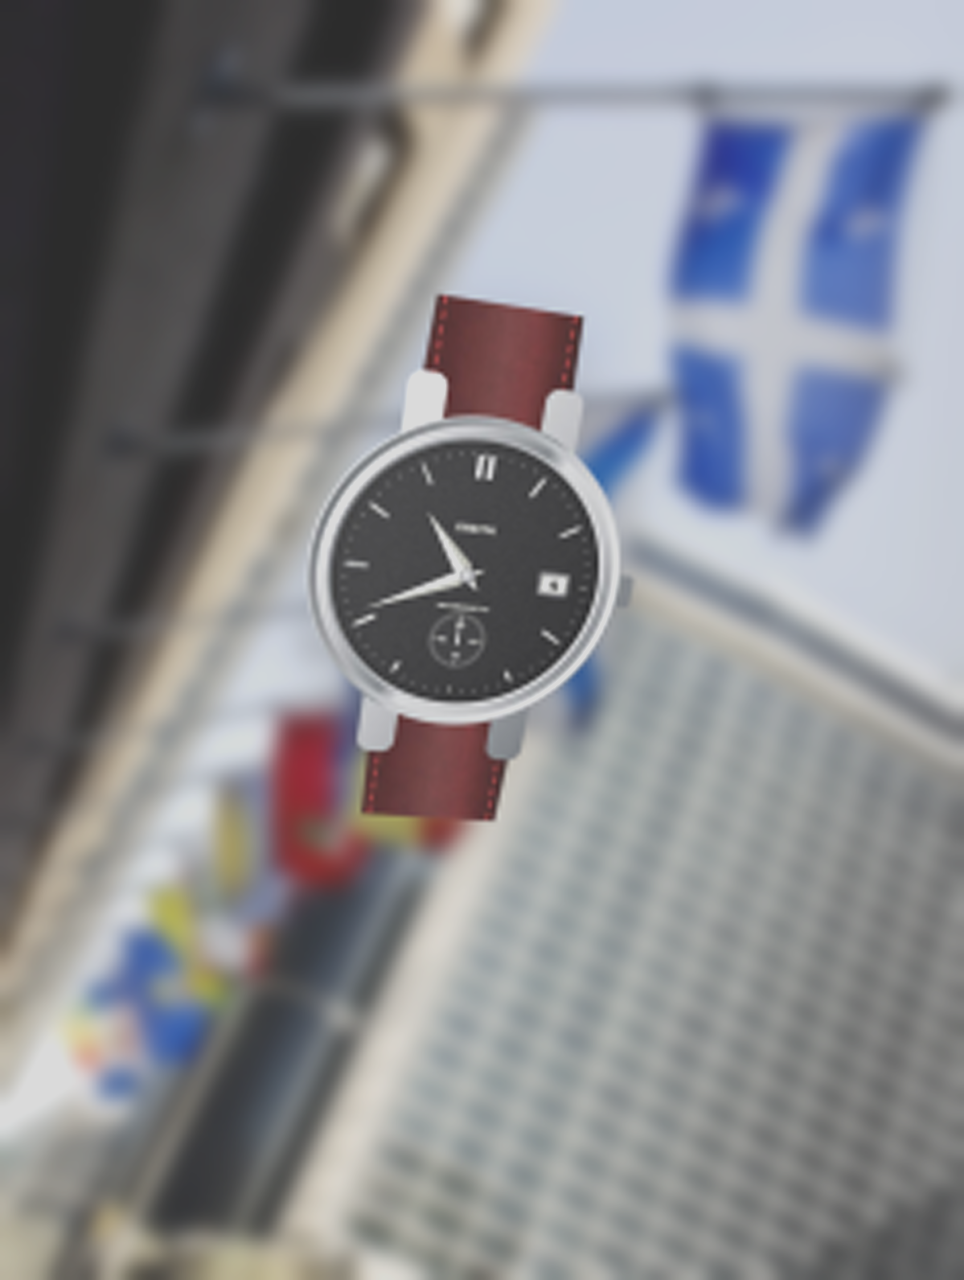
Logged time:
h=10 m=41
